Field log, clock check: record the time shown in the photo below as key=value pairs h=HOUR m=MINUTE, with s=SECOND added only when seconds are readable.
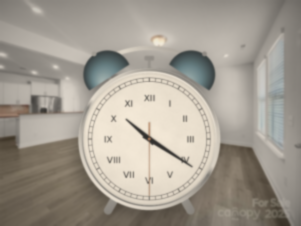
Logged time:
h=10 m=20 s=30
